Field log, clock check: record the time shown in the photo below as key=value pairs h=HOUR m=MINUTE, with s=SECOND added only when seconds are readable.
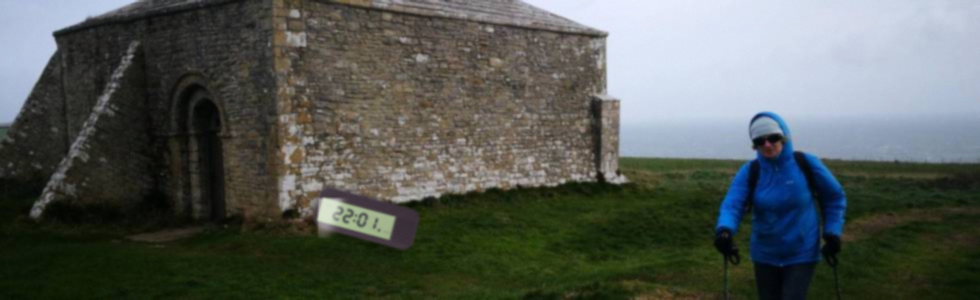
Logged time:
h=22 m=1
